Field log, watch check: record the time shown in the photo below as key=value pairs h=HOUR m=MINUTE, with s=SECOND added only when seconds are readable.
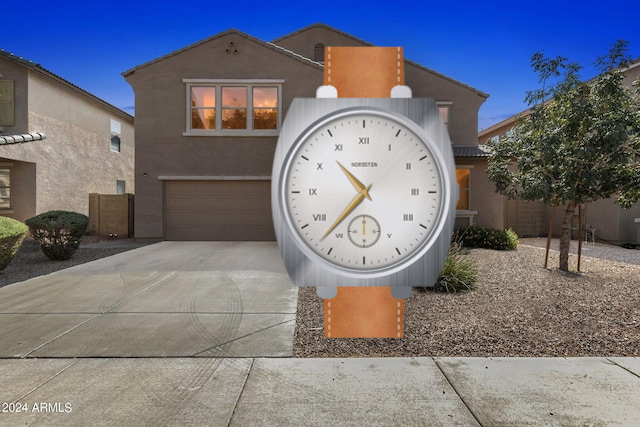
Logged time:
h=10 m=37
